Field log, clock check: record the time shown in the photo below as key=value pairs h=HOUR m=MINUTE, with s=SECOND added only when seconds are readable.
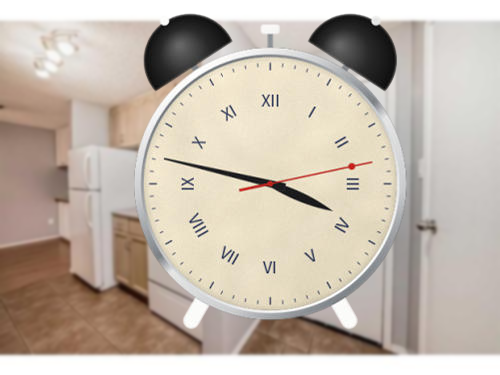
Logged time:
h=3 m=47 s=13
